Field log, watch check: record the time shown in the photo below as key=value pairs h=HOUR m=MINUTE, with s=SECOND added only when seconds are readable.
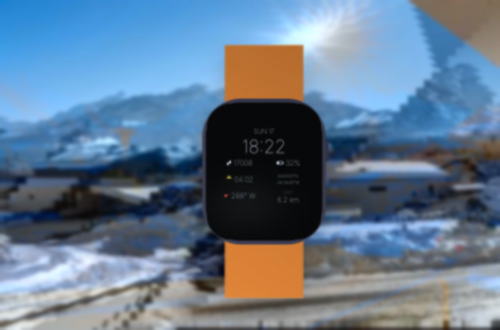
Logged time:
h=18 m=22
